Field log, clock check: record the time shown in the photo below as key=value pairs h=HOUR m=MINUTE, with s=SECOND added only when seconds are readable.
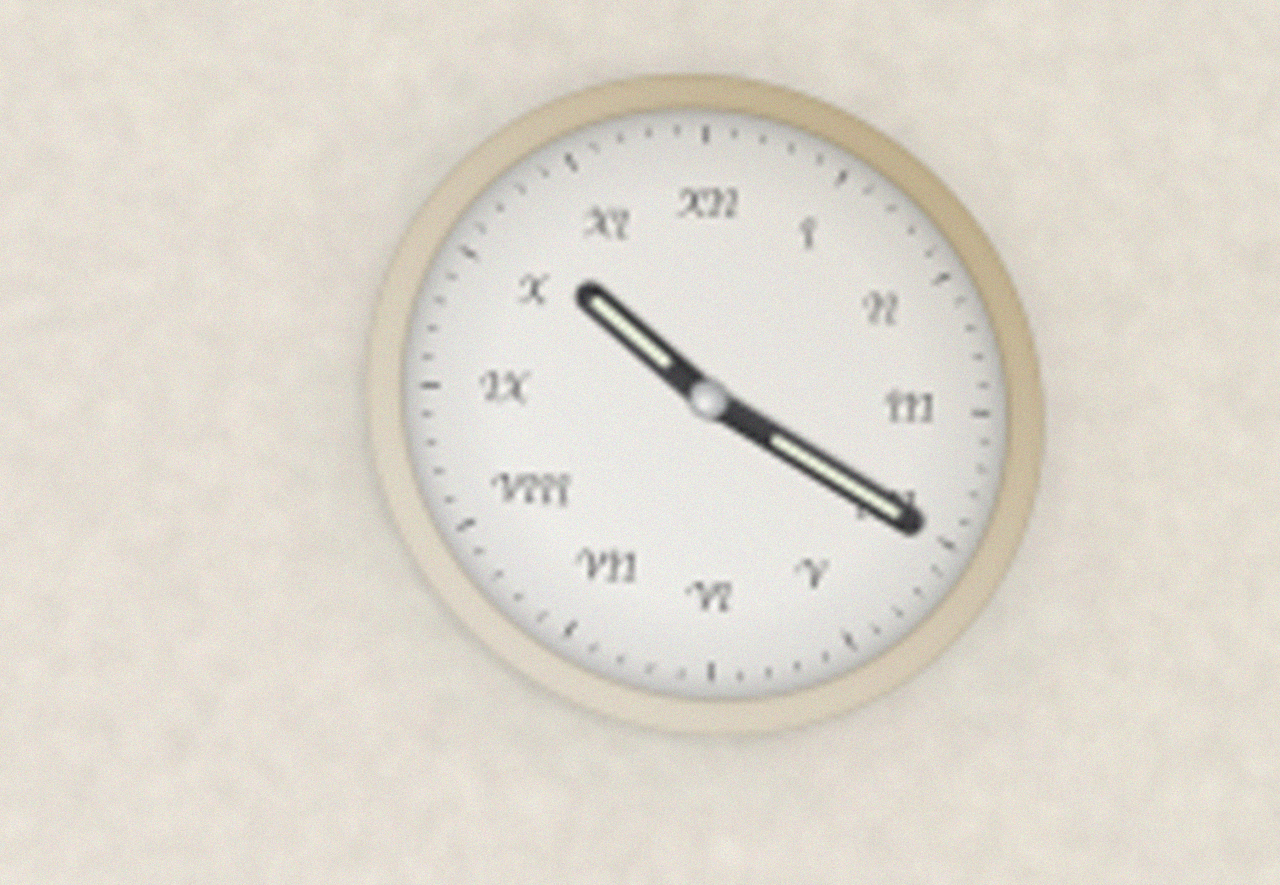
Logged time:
h=10 m=20
